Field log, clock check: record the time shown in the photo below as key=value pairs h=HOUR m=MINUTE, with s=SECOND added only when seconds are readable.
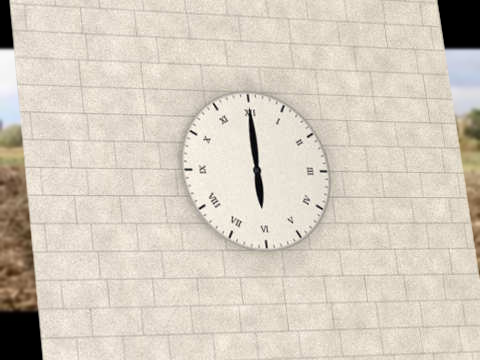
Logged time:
h=6 m=0
